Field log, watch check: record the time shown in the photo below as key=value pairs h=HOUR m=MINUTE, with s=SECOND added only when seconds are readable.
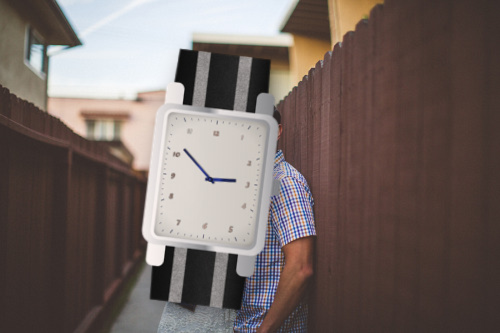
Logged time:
h=2 m=52
